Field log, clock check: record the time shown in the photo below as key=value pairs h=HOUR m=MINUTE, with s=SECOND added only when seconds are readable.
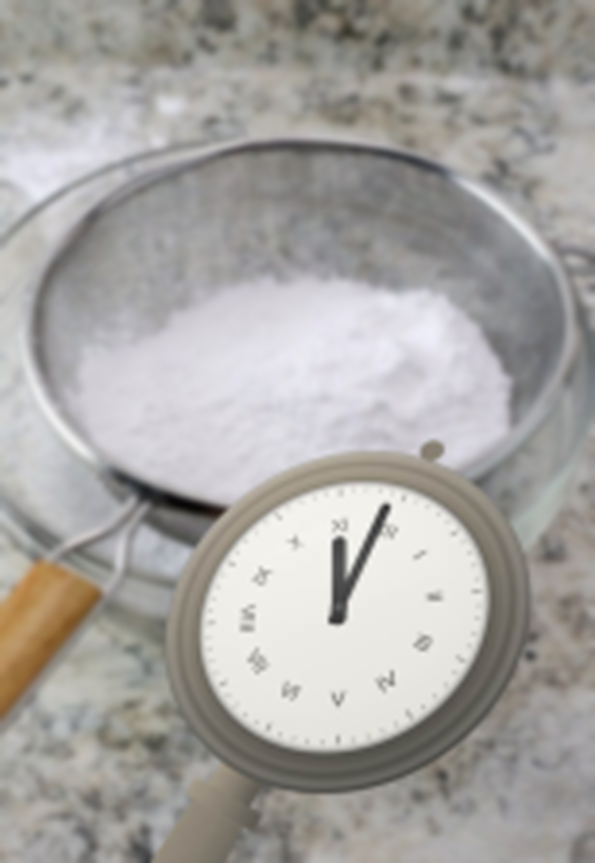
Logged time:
h=10 m=59
